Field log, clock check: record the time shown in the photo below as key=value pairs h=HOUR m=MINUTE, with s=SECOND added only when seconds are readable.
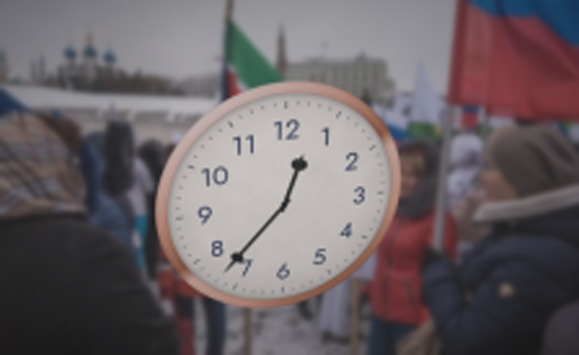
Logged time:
h=12 m=37
